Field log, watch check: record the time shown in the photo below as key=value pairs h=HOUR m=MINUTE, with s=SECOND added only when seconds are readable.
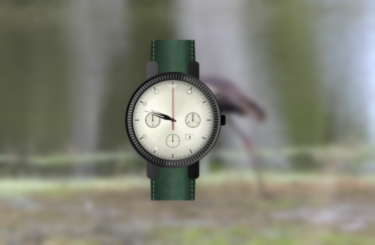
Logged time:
h=9 m=48
